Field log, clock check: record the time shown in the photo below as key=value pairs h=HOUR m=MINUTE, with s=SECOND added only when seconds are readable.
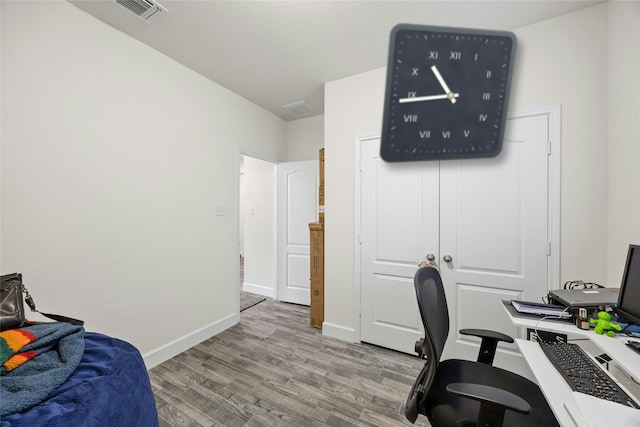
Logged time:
h=10 m=44
